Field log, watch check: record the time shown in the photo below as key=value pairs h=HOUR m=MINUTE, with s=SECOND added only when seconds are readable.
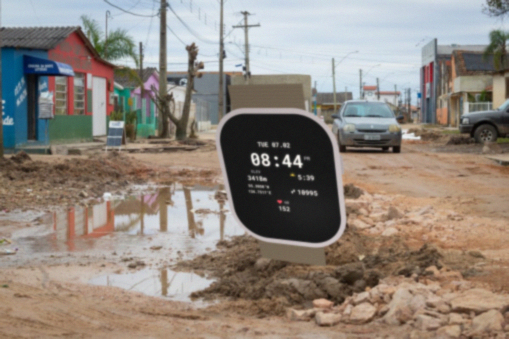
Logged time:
h=8 m=44
